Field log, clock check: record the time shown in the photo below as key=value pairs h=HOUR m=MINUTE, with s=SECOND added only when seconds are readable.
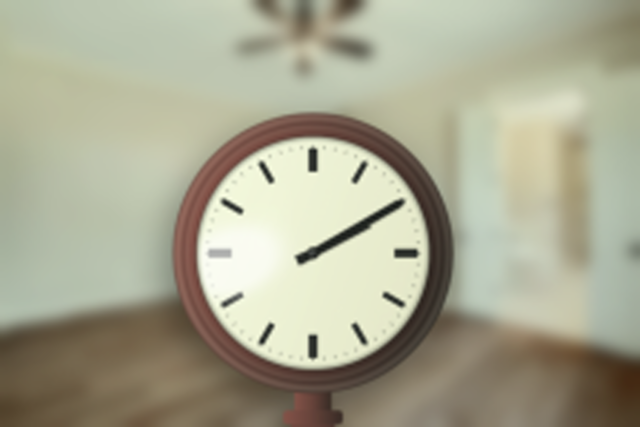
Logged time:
h=2 m=10
